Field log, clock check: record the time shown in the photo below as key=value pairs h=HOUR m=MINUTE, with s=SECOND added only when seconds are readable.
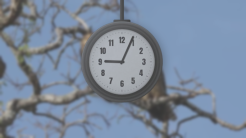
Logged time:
h=9 m=4
